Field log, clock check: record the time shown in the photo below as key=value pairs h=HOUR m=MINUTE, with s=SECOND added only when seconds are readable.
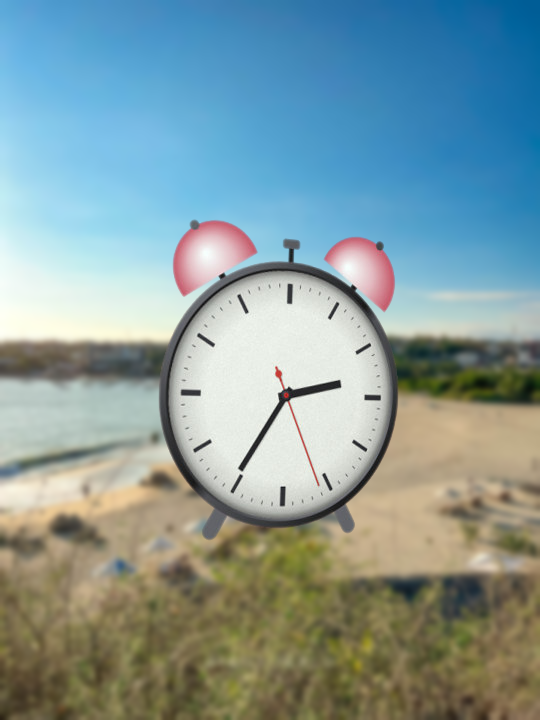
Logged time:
h=2 m=35 s=26
